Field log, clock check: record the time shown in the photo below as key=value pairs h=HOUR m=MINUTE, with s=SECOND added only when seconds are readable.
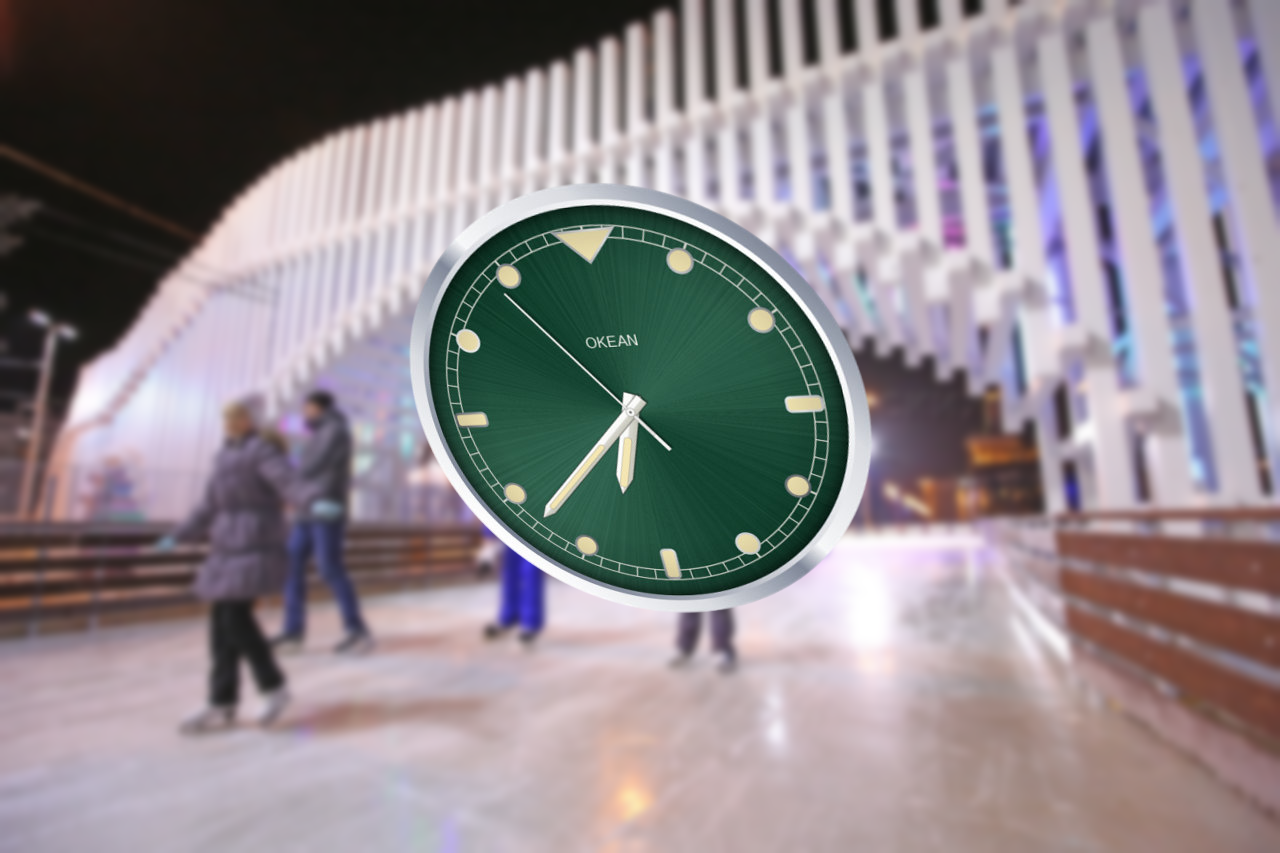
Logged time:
h=6 m=37 s=54
